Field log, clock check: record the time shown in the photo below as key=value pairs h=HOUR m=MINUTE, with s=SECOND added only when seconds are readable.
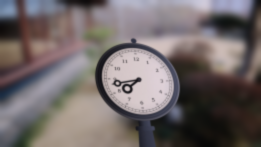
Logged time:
h=7 m=43
